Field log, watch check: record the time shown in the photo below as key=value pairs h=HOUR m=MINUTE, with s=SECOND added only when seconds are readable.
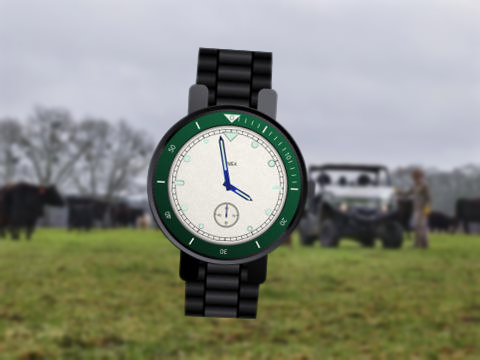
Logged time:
h=3 m=58
